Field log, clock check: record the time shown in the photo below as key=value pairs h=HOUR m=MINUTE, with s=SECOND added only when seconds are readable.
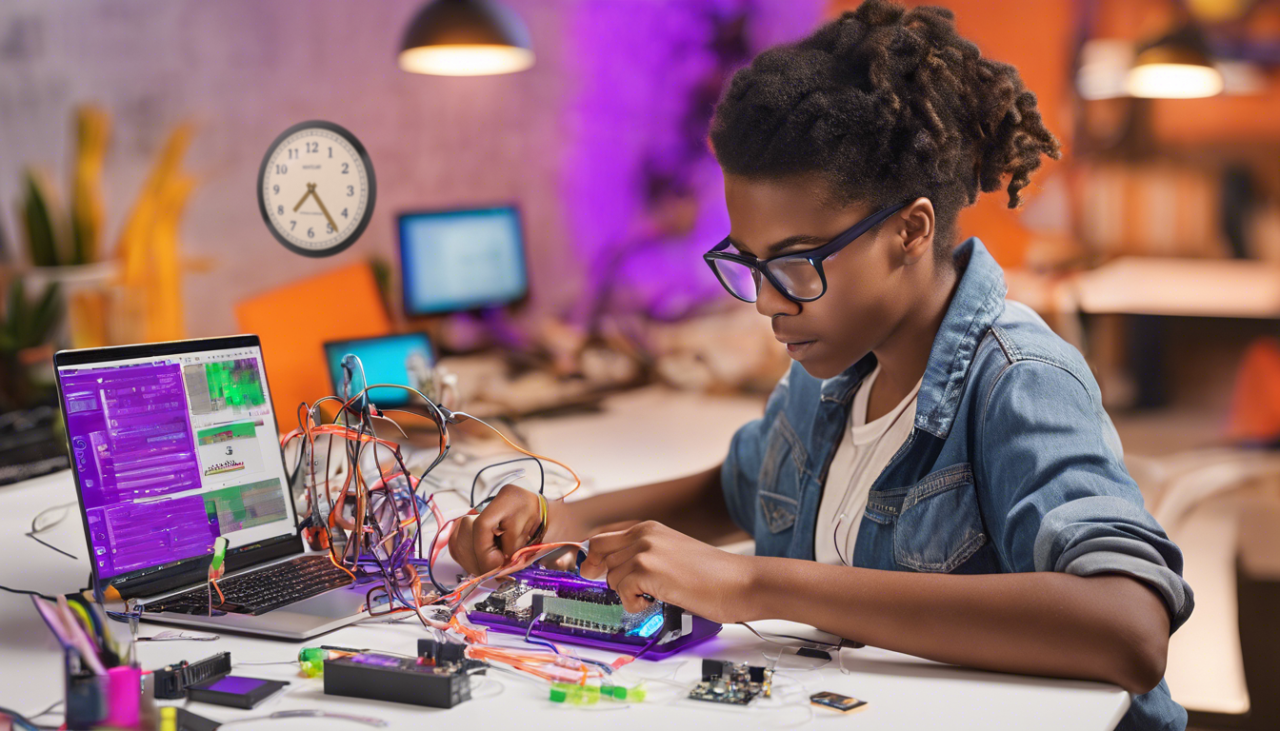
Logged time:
h=7 m=24
